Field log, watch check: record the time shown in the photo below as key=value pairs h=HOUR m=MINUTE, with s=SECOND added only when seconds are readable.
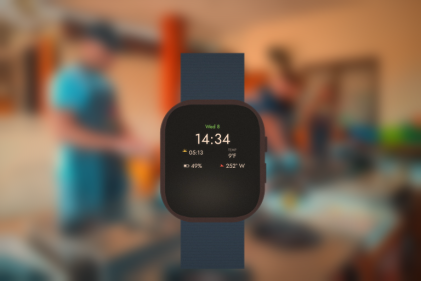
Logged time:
h=14 m=34
